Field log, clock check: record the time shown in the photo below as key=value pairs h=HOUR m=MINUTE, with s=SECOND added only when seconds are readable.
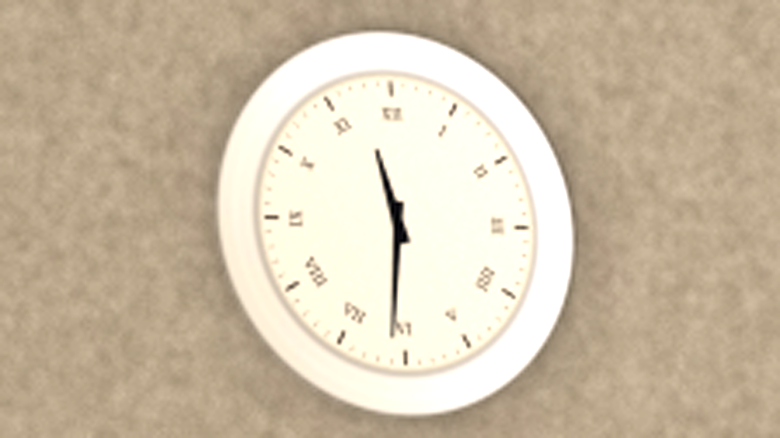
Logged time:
h=11 m=31
